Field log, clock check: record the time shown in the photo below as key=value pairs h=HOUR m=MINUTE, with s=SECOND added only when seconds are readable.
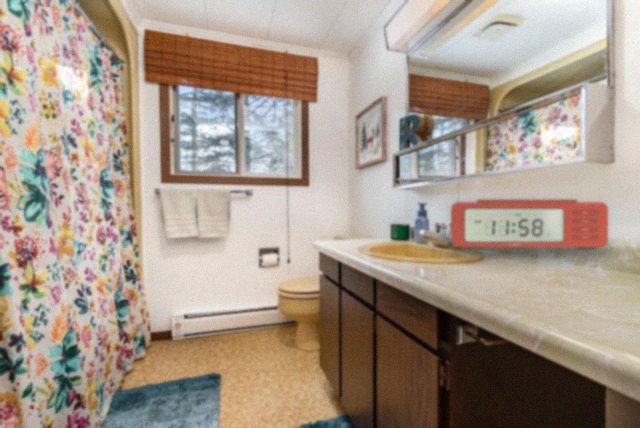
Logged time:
h=11 m=58
